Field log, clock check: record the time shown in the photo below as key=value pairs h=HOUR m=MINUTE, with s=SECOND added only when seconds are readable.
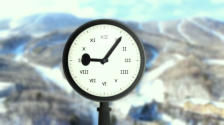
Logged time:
h=9 m=6
